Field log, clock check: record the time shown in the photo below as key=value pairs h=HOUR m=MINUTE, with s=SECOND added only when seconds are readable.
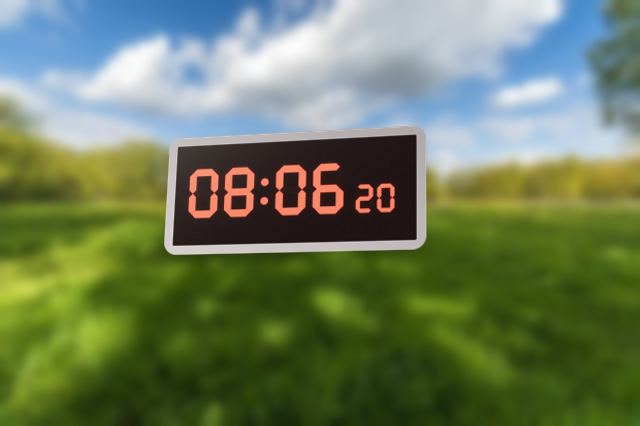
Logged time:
h=8 m=6 s=20
